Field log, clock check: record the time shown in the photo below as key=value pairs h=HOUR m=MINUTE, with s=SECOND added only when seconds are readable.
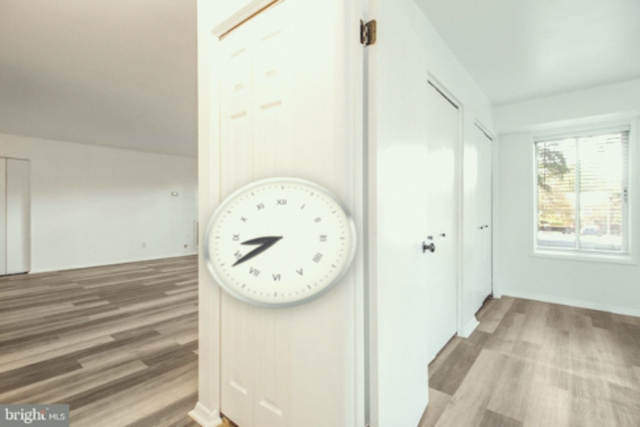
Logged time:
h=8 m=39
